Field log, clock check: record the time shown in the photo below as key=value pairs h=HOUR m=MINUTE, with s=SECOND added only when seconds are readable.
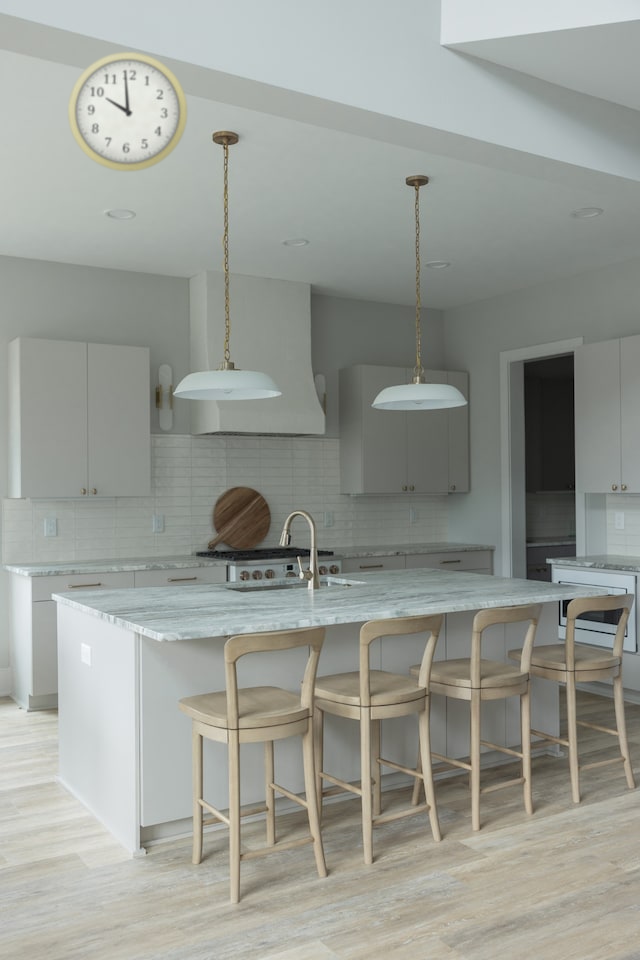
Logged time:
h=9 m=59
